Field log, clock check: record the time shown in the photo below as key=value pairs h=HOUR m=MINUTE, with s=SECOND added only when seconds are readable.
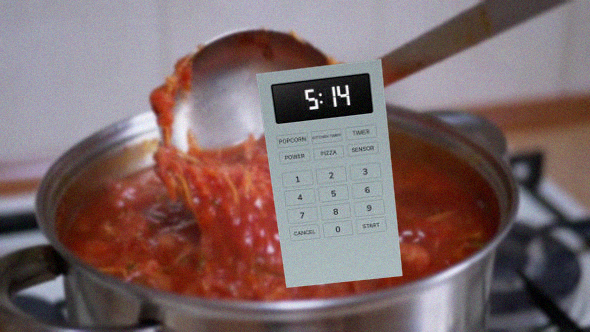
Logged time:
h=5 m=14
